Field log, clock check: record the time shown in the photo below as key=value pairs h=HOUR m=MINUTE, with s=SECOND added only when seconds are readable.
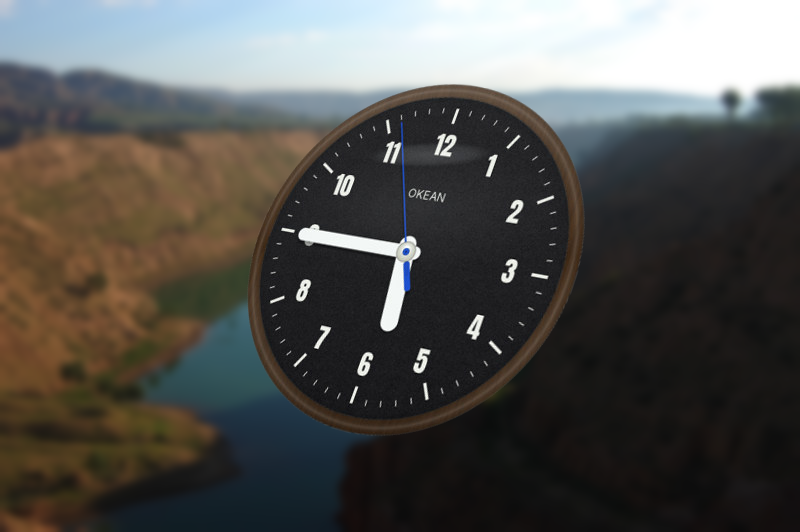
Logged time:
h=5 m=44 s=56
